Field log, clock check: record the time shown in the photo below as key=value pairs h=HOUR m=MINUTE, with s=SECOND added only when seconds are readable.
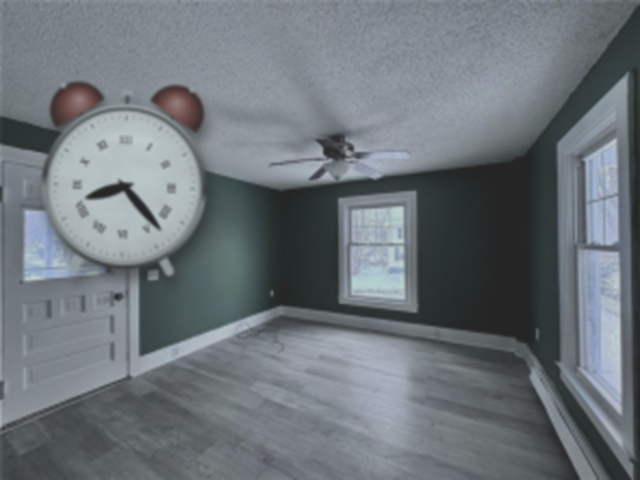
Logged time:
h=8 m=23
